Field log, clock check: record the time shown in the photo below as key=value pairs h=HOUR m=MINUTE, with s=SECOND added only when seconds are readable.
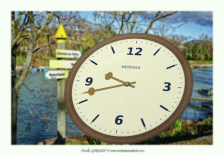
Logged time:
h=9 m=42
